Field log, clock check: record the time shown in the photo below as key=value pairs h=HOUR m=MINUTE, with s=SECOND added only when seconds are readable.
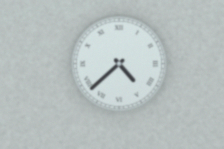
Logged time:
h=4 m=38
